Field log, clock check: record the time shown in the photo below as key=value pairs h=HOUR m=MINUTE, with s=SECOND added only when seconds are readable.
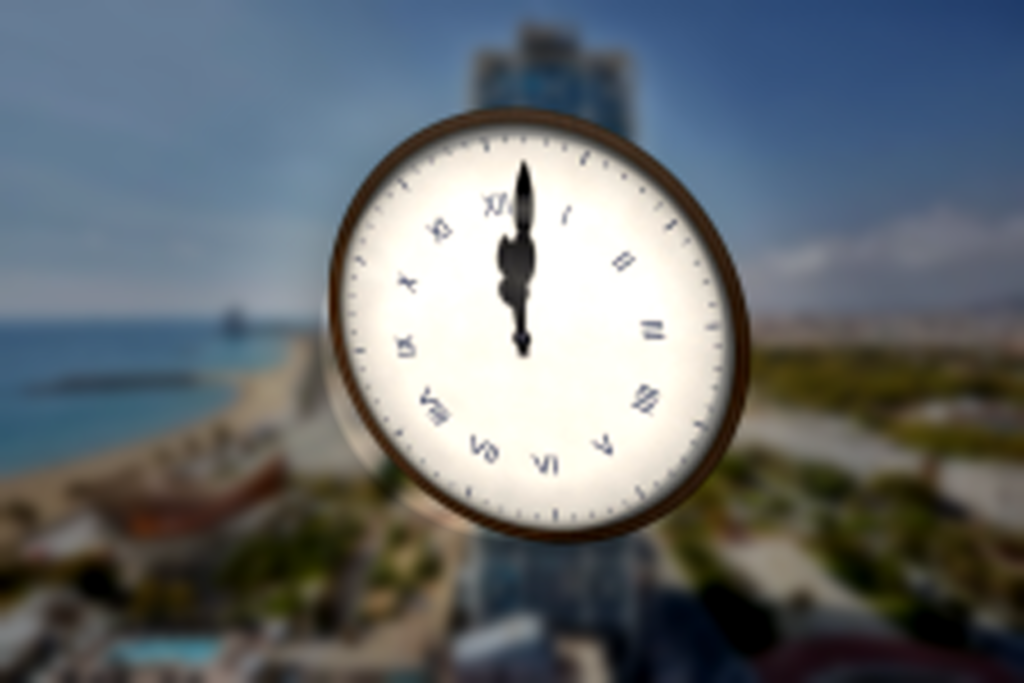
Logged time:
h=12 m=2
